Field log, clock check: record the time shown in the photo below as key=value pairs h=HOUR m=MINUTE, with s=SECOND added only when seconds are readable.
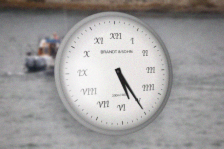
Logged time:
h=5 m=25
